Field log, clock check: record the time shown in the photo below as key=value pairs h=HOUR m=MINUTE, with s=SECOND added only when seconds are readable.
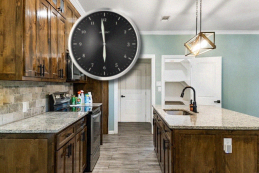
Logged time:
h=5 m=59
